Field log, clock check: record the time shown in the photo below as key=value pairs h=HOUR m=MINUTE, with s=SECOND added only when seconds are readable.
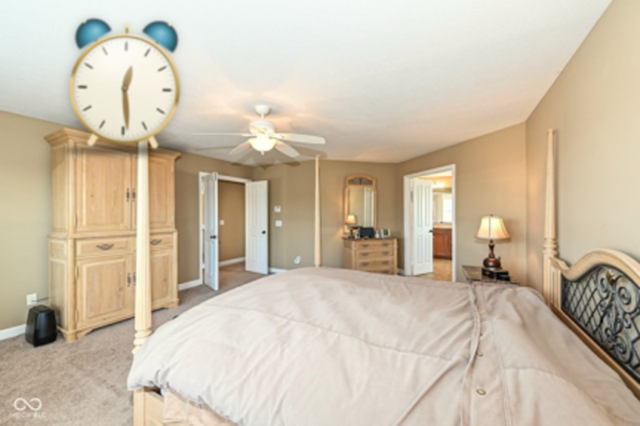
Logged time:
h=12 m=29
